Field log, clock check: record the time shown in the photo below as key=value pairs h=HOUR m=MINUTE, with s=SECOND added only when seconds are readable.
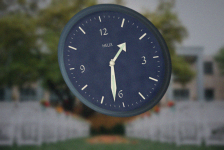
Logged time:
h=1 m=32
